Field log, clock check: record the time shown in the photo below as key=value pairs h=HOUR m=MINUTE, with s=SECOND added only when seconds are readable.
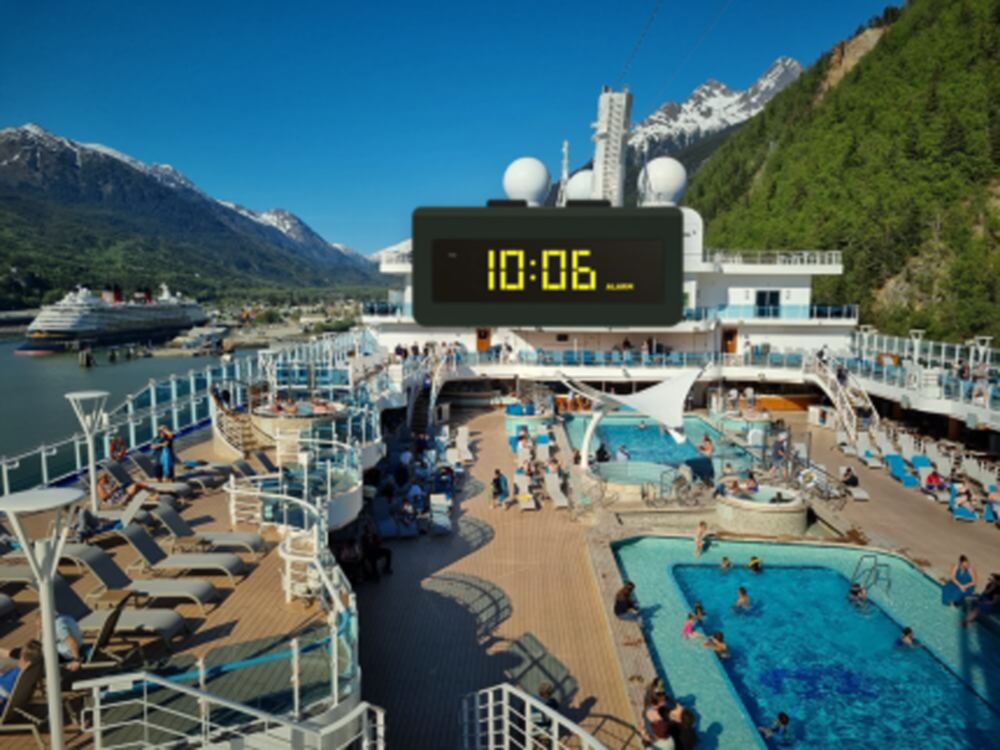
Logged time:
h=10 m=6
